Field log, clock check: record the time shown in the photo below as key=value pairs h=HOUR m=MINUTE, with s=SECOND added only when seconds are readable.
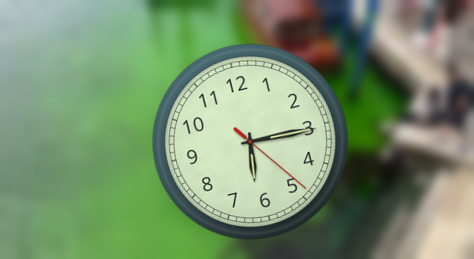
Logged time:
h=6 m=15 s=24
